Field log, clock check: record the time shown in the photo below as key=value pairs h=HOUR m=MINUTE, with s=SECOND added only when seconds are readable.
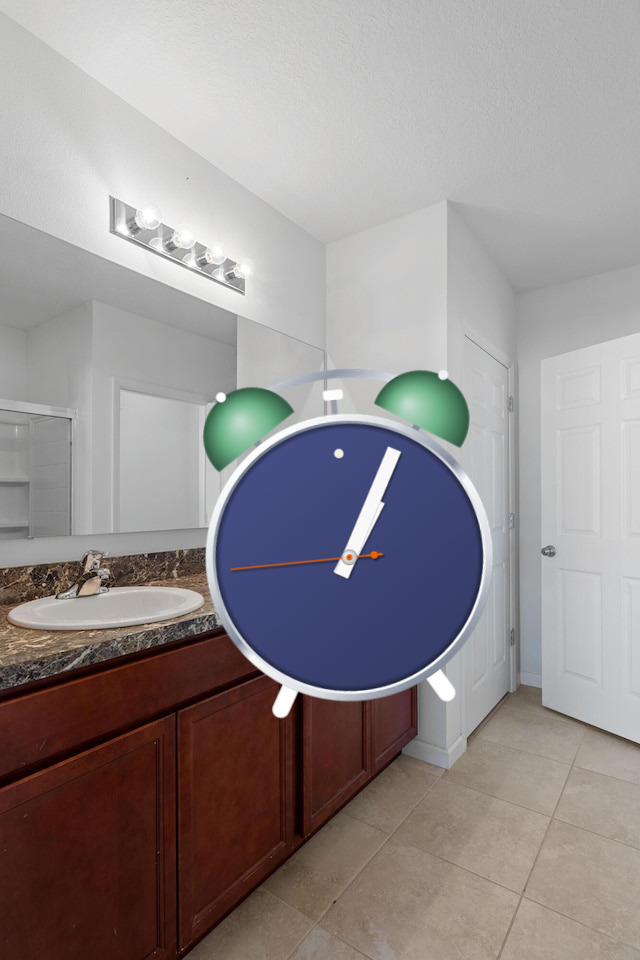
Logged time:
h=1 m=4 s=45
